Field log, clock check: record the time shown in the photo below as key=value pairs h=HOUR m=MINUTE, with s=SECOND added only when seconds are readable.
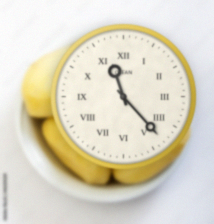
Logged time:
h=11 m=23
